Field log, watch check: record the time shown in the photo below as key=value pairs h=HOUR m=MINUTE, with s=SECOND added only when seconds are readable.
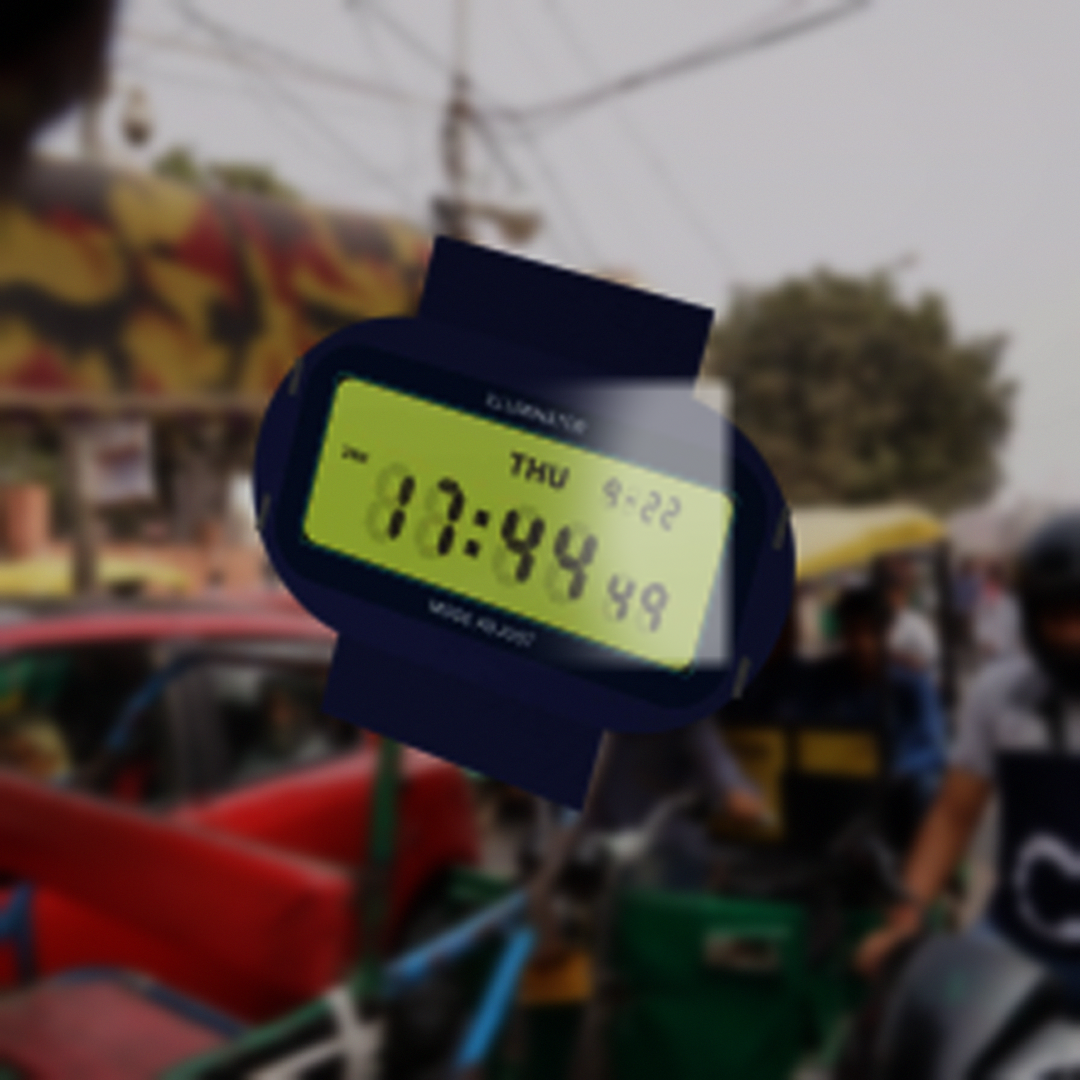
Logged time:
h=17 m=44 s=49
